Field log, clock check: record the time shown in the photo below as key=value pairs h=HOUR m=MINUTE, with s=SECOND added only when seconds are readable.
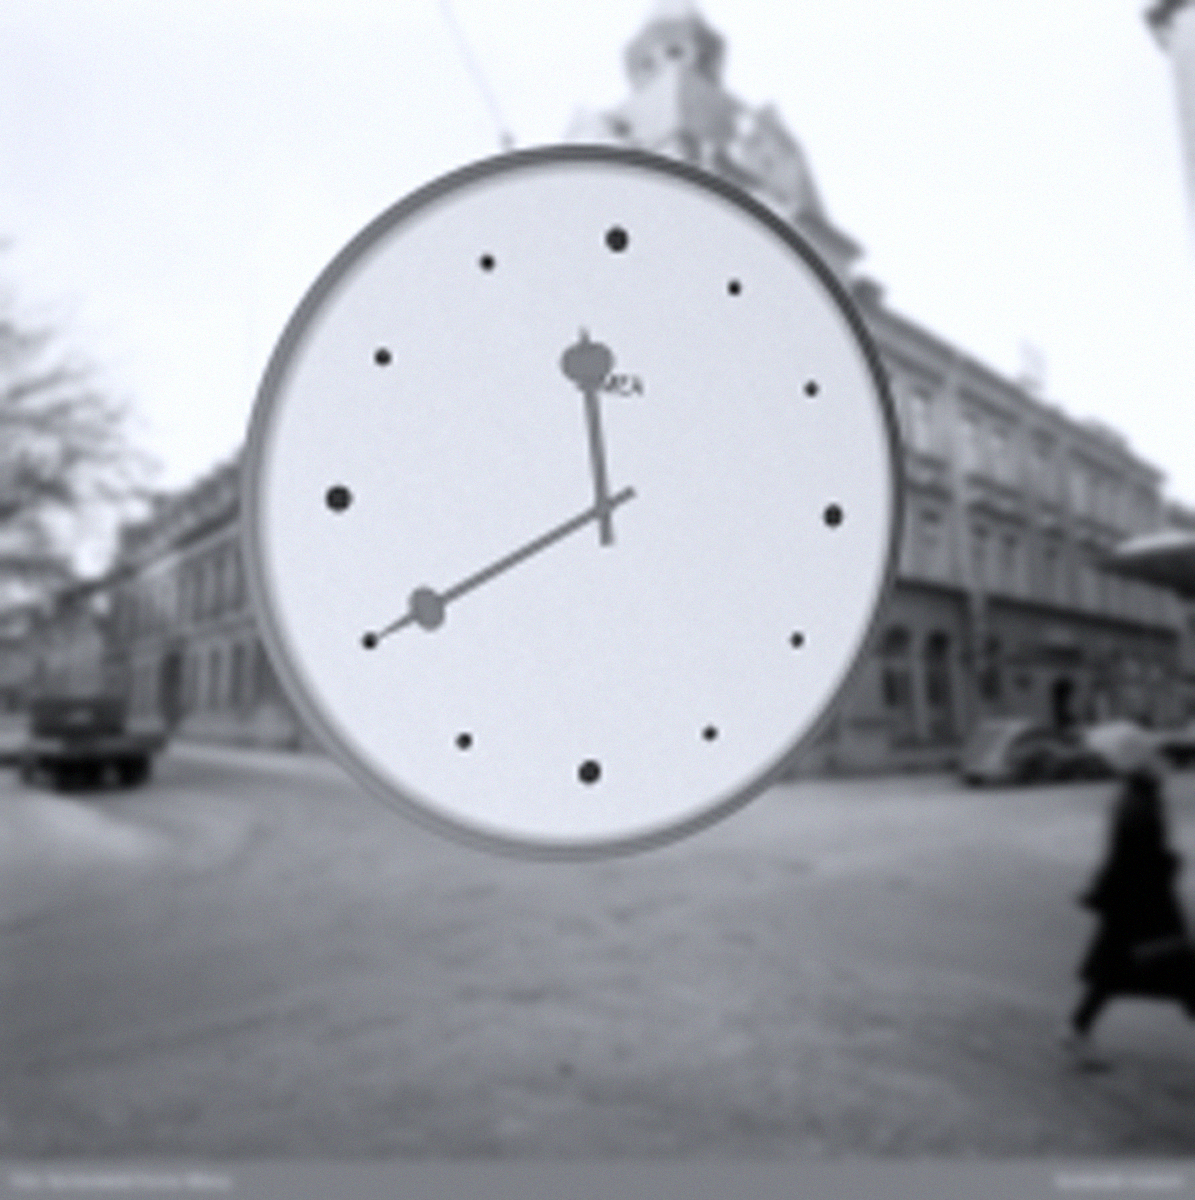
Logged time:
h=11 m=40
